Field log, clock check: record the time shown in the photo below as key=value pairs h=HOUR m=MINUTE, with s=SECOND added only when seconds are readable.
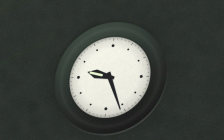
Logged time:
h=9 m=26
